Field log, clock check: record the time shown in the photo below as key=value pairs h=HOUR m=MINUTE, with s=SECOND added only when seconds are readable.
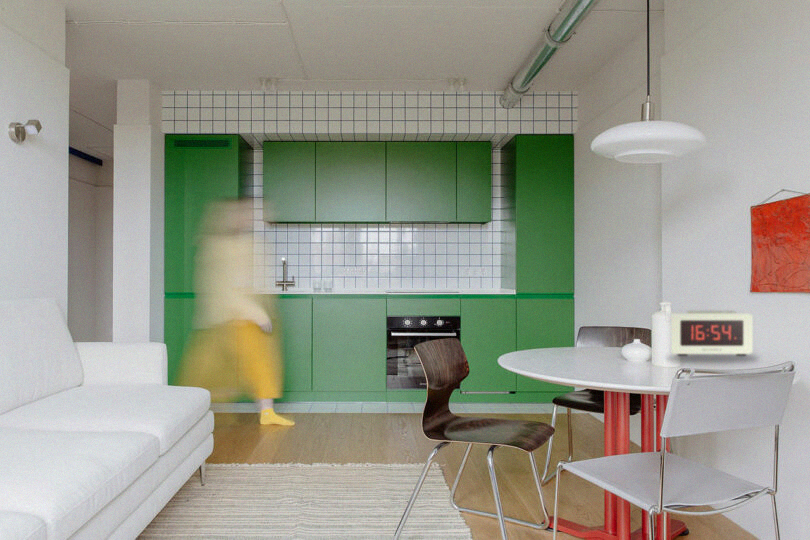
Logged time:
h=16 m=54
